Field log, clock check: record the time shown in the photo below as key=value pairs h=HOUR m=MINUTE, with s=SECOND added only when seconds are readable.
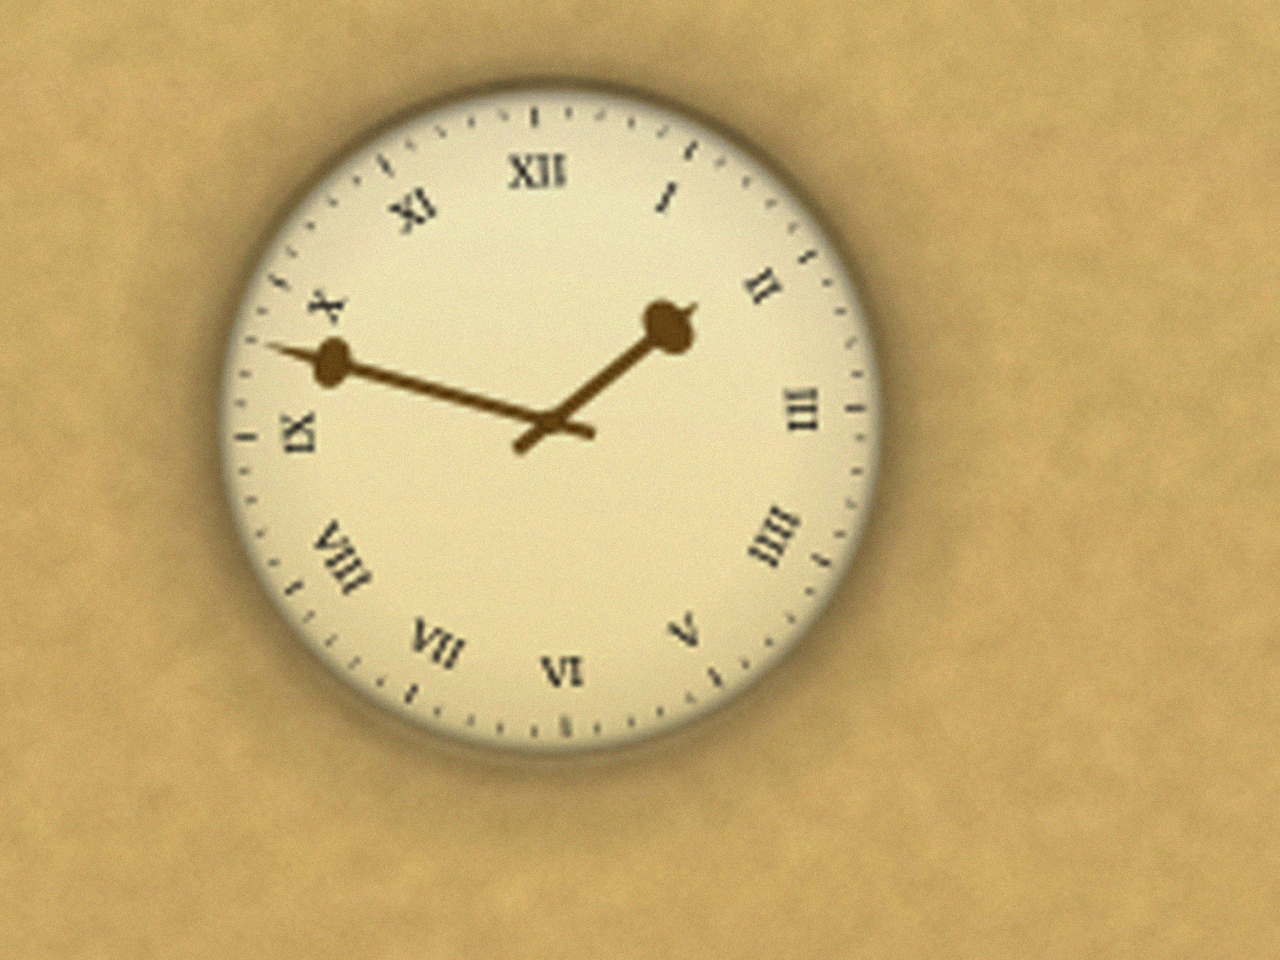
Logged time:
h=1 m=48
